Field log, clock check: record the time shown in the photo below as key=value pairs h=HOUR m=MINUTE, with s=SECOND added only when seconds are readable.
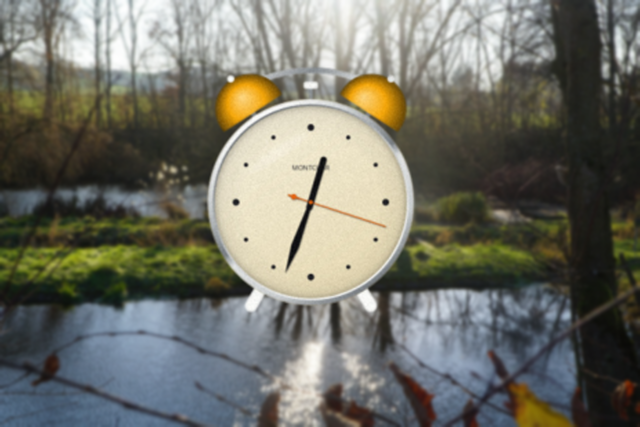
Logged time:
h=12 m=33 s=18
